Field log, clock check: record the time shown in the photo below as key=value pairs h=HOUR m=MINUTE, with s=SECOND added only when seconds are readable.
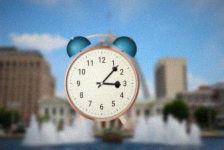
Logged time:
h=3 m=7
